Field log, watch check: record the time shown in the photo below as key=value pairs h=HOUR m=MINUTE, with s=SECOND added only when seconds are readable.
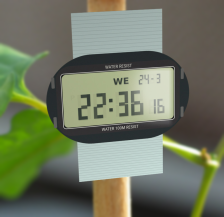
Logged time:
h=22 m=36 s=16
